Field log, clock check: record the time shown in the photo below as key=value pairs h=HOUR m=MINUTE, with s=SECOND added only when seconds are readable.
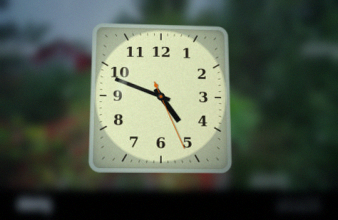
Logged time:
h=4 m=48 s=26
